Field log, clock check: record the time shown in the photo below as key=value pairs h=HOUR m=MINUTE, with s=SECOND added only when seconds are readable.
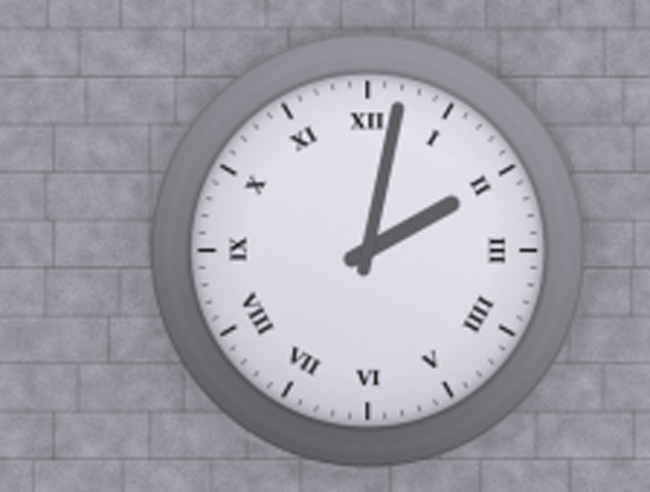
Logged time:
h=2 m=2
